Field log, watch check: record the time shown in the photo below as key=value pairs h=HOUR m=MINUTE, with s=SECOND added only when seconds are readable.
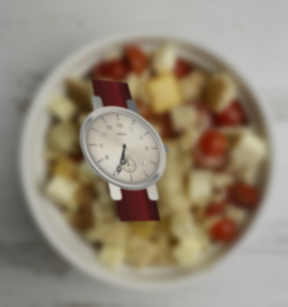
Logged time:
h=6 m=34
